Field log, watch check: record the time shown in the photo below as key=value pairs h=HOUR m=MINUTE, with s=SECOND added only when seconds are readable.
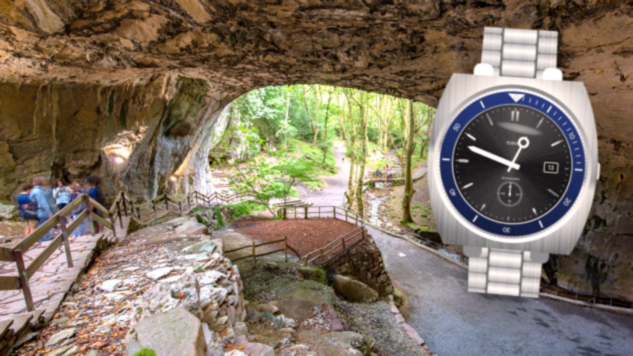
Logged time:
h=12 m=48
